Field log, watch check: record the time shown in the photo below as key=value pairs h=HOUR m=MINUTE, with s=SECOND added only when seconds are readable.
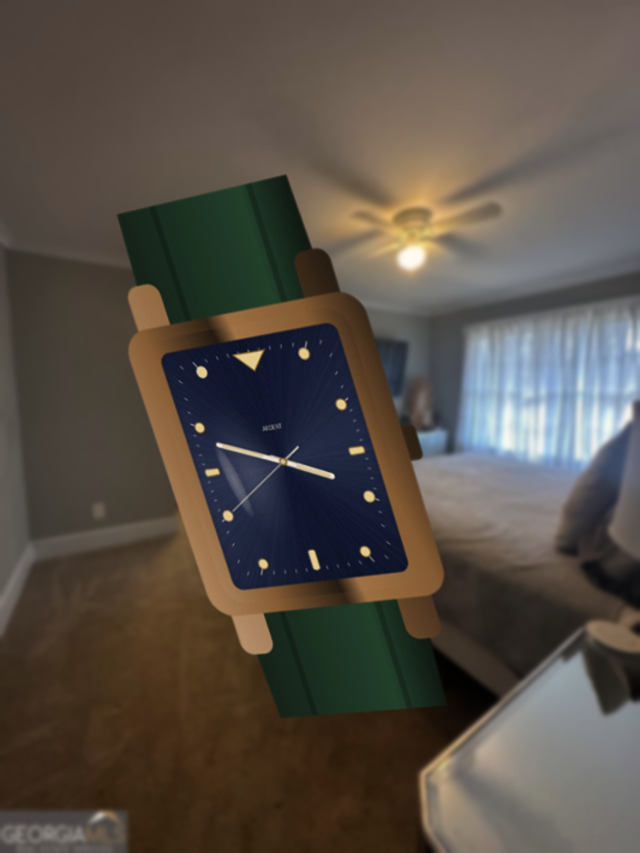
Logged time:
h=3 m=48 s=40
